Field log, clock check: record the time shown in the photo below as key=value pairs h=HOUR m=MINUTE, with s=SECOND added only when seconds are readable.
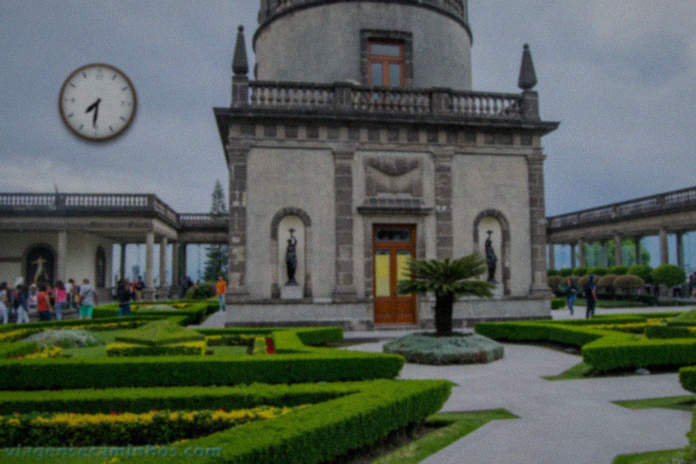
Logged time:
h=7 m=31
